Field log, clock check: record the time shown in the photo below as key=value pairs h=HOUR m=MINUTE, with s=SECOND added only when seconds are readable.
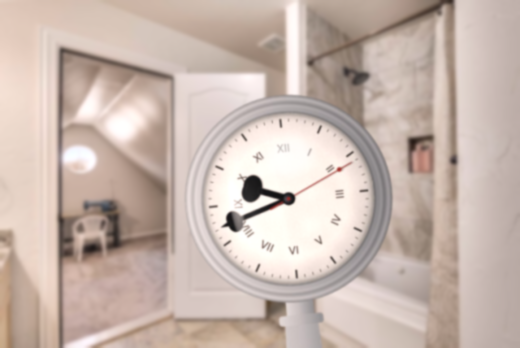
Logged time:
h=9 m=42 s=11
